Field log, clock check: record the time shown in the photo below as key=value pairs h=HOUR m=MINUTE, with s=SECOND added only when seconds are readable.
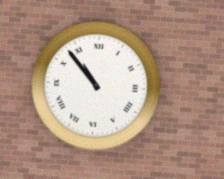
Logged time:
h=10 m=53
